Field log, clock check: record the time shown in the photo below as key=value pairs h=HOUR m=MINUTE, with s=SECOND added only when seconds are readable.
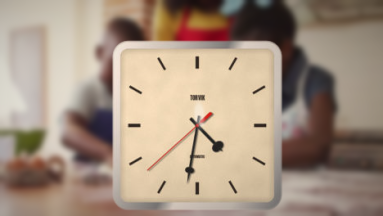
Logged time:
h=4 m=31 s=38
